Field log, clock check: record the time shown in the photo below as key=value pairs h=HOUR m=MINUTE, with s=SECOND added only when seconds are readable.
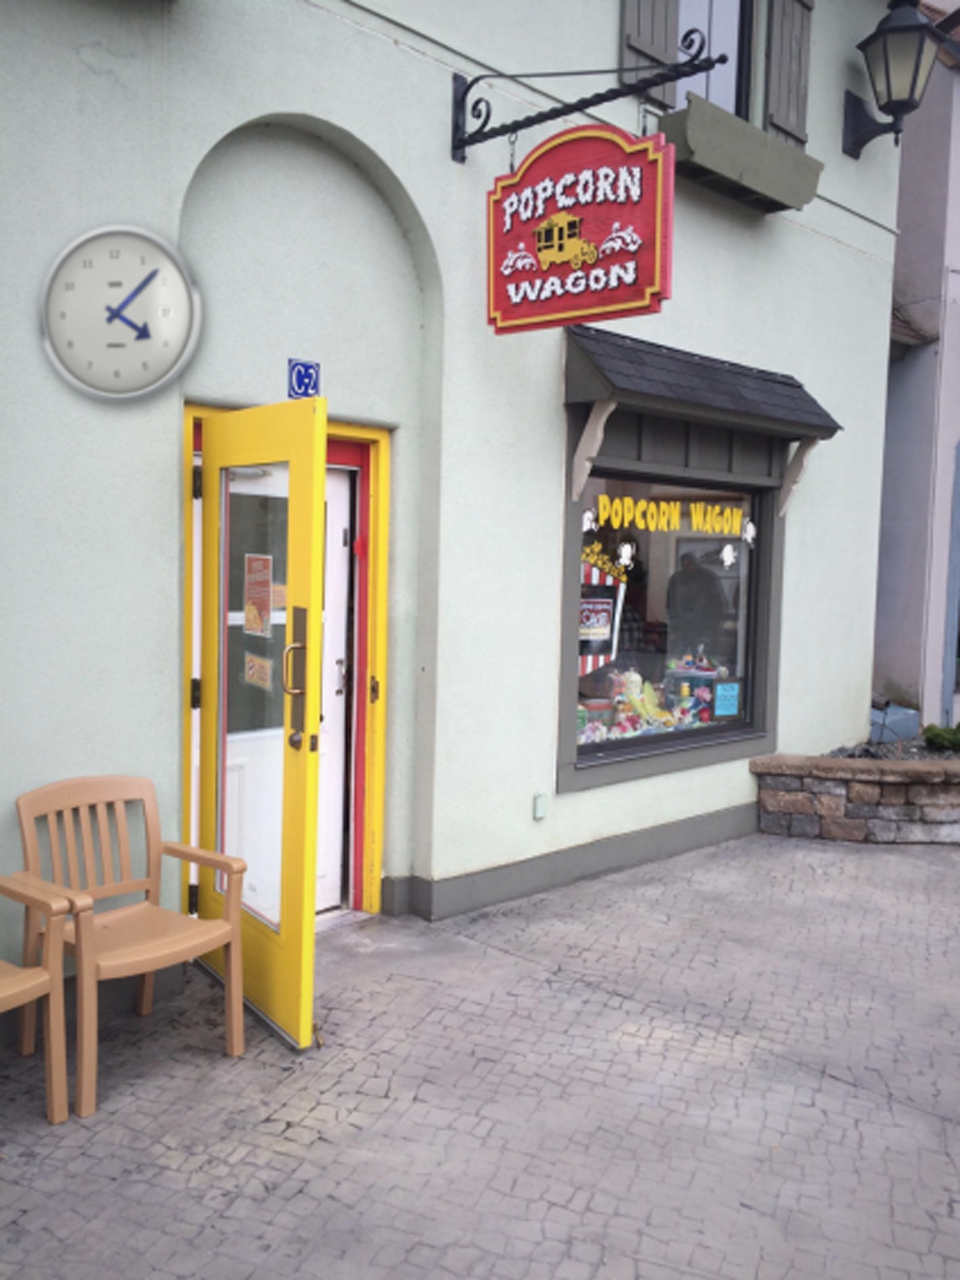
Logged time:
h=4 m=8
